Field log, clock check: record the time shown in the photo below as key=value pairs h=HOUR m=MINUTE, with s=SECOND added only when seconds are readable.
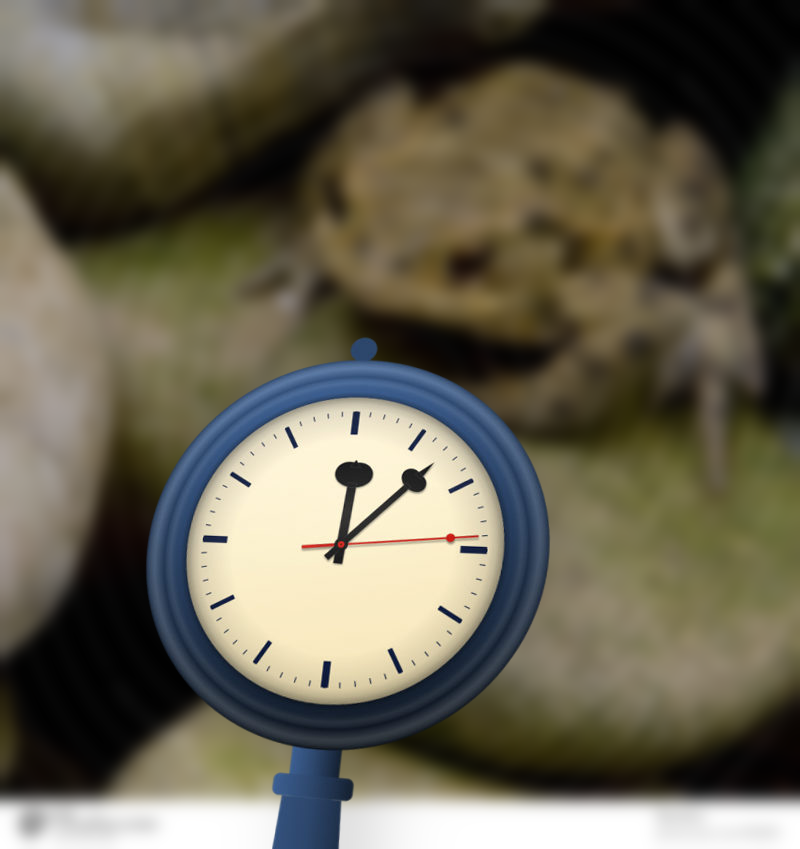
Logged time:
h=12 m=7 s=14
